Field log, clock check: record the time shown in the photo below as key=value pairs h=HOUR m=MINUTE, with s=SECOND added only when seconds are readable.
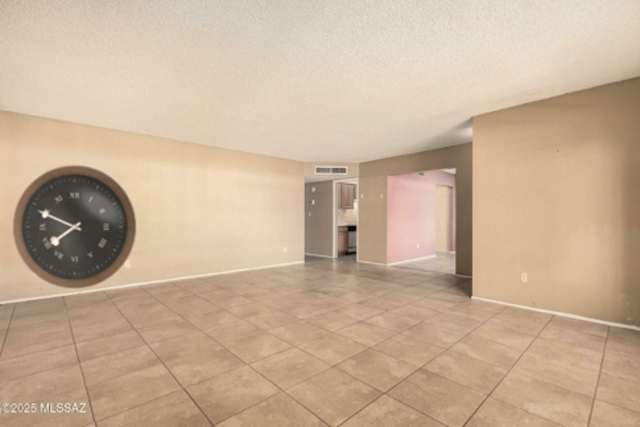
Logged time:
h=7 m=49
